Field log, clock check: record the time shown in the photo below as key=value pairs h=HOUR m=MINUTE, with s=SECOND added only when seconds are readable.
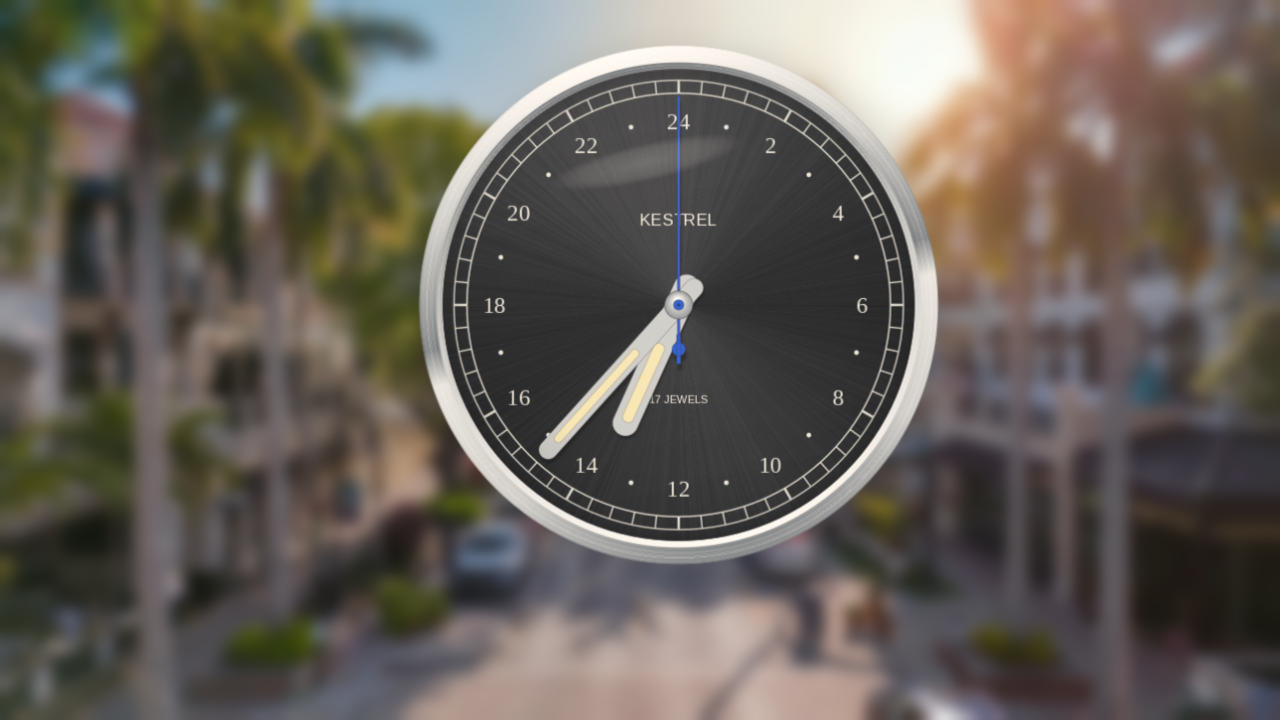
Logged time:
h=13 m=37 s=0
